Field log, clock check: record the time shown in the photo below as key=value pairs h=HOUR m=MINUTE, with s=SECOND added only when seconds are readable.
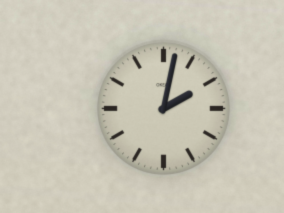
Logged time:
h=2 m=2
